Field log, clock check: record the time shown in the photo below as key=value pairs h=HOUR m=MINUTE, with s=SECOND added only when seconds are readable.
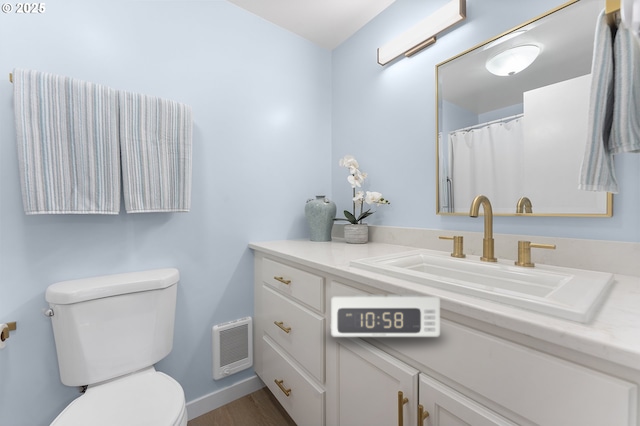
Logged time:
h=10 m=58
